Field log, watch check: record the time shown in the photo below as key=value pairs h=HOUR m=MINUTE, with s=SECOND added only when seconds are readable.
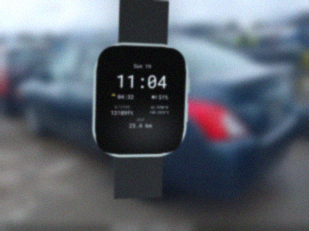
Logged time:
h=11 m=4
